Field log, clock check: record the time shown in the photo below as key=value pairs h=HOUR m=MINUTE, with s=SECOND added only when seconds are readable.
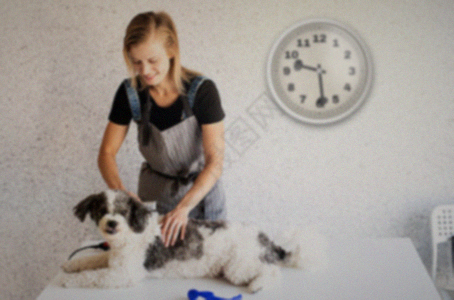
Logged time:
h=9 m=29
